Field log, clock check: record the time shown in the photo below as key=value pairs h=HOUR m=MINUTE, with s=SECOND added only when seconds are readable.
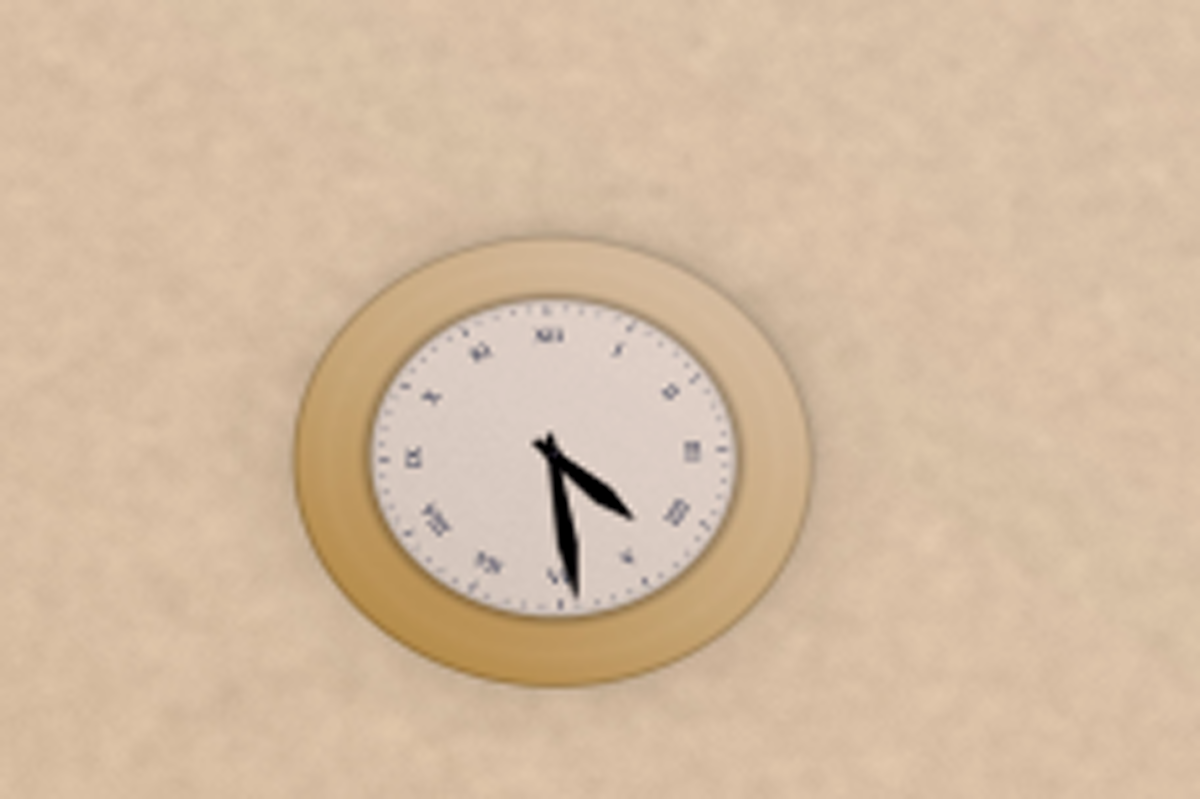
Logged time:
h=4 m=29
